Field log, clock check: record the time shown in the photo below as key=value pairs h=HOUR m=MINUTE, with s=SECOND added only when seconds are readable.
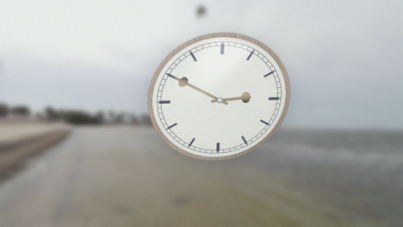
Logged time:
h=2 m=50
